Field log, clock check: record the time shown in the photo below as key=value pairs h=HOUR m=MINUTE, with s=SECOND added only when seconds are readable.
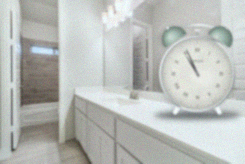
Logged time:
h=10 m=56
